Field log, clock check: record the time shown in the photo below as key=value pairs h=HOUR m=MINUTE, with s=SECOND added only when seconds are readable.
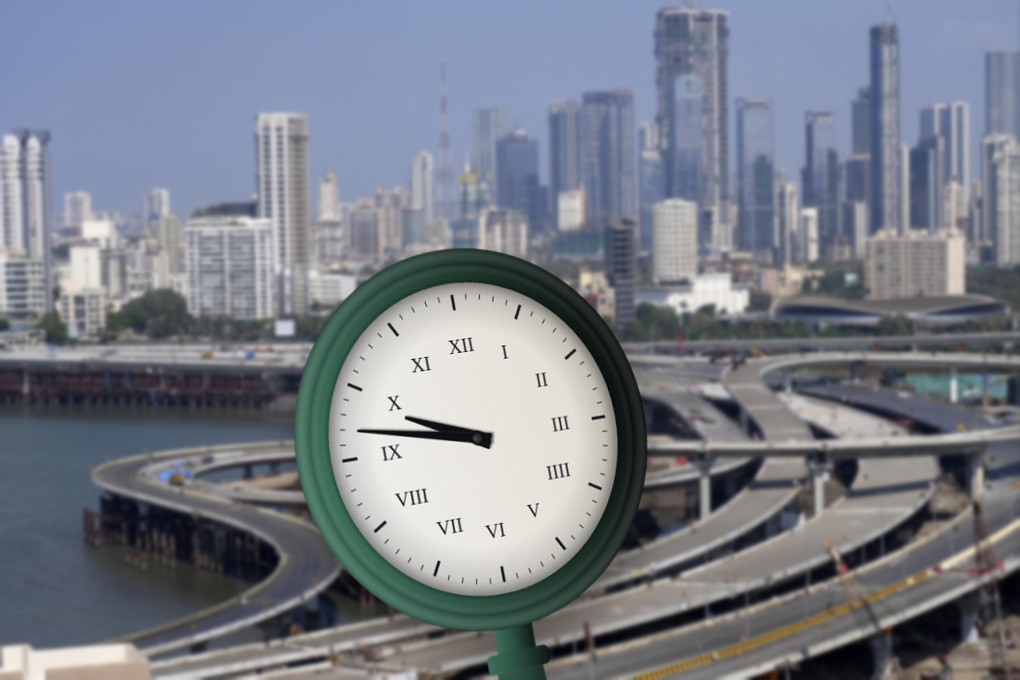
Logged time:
h=9 m=47
